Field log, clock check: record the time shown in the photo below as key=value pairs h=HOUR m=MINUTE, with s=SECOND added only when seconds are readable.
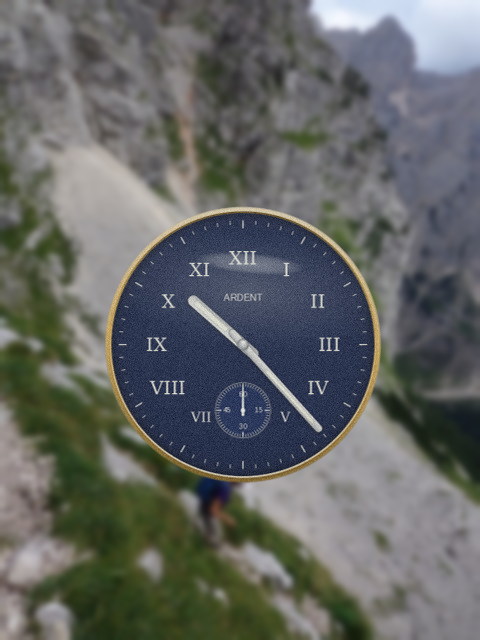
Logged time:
h=10 m=23
